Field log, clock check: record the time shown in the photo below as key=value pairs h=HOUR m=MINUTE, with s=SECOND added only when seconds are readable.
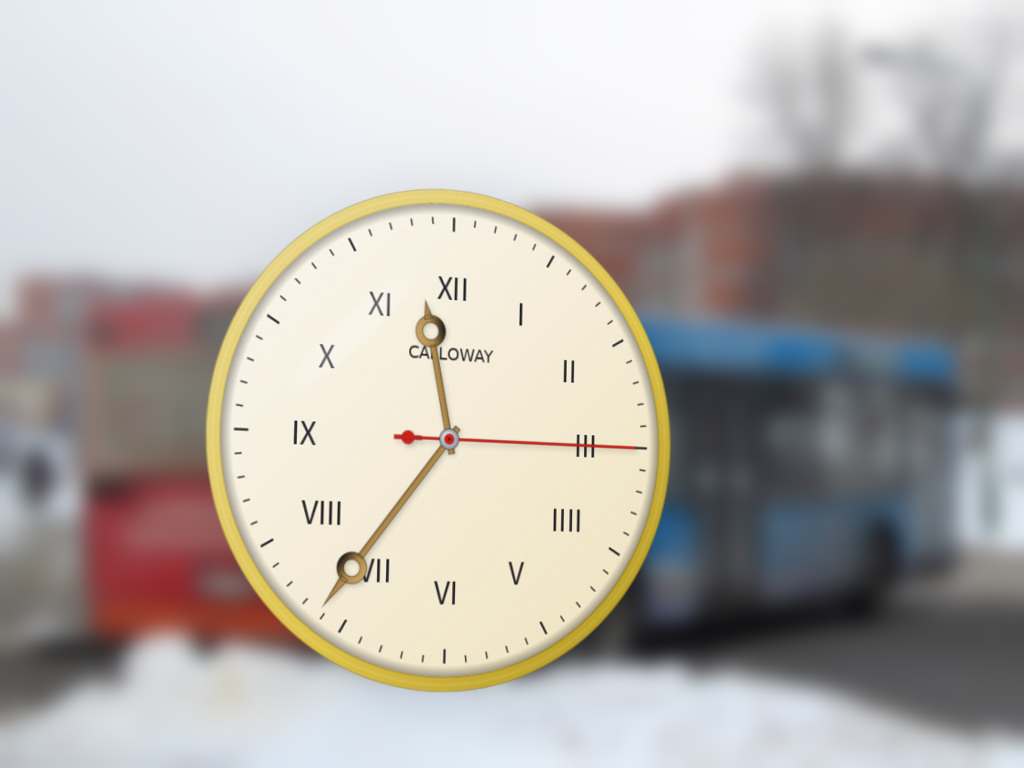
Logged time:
h=11 m=36 s=15
